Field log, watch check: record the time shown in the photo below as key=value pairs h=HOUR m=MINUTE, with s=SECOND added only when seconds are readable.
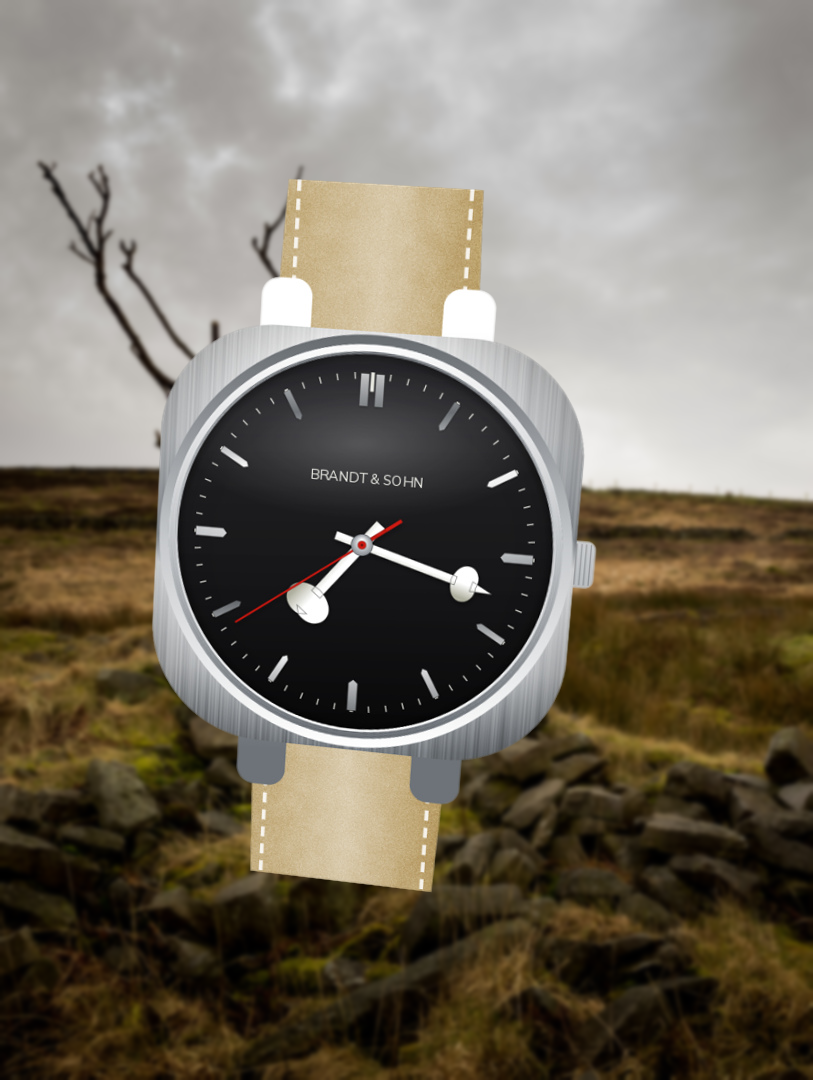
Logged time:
h=7 m=17 s=39
